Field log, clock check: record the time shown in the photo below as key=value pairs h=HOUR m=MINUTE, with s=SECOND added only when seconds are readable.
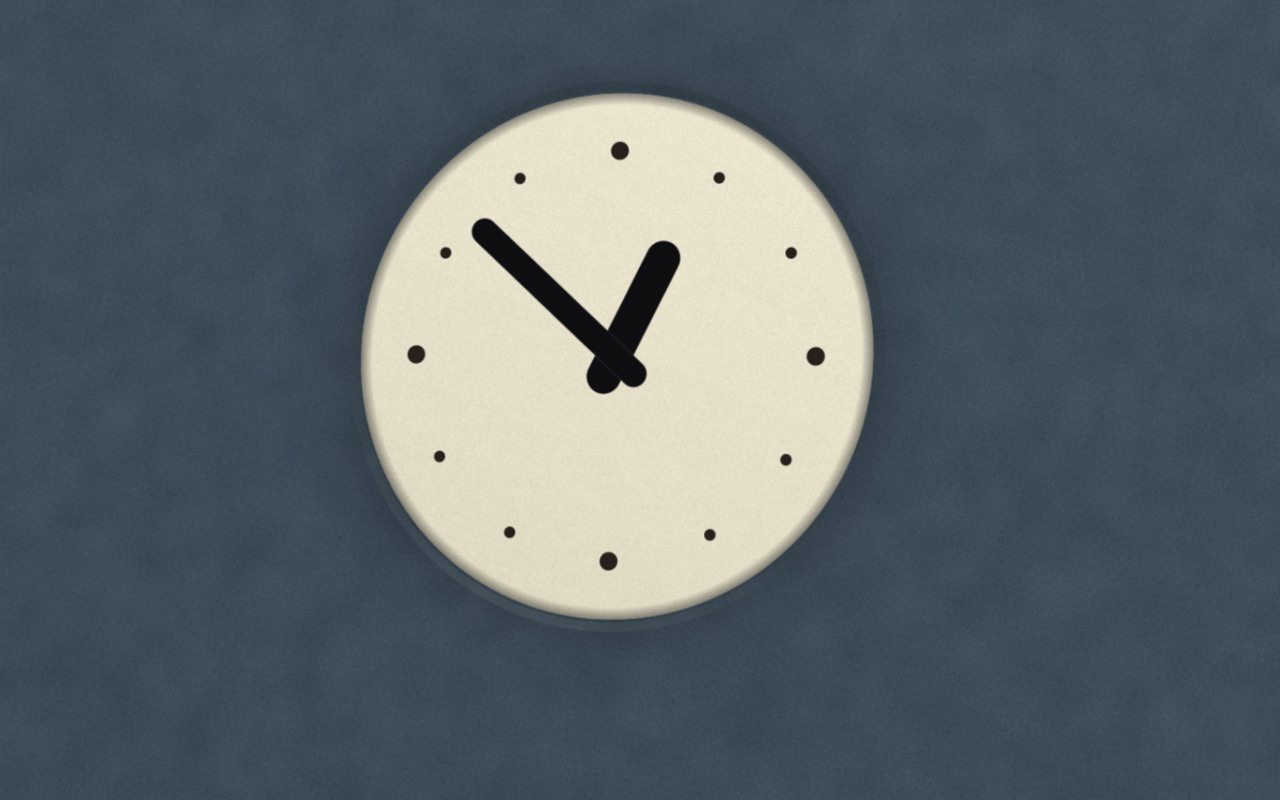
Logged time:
h=12 m=52
